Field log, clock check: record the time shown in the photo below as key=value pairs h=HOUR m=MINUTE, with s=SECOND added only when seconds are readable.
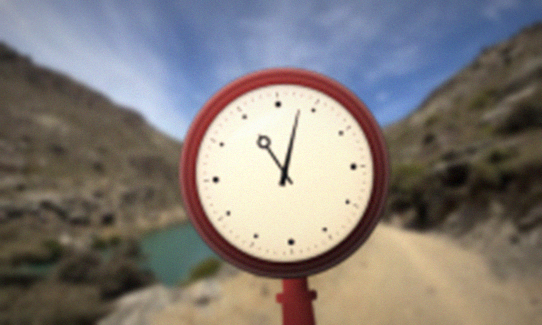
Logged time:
h=11 m=3
